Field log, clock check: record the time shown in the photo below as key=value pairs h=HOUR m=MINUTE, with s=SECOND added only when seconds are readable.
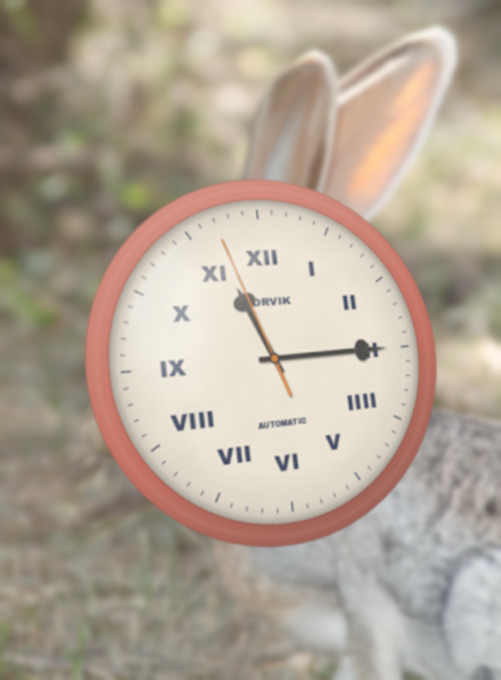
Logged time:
h=11 m=14 s=57
